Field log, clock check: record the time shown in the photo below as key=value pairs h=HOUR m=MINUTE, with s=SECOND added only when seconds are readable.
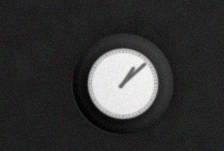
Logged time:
h=1 m=8
